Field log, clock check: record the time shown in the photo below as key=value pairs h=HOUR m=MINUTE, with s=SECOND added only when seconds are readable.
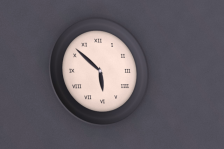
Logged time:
h=5 m=52
